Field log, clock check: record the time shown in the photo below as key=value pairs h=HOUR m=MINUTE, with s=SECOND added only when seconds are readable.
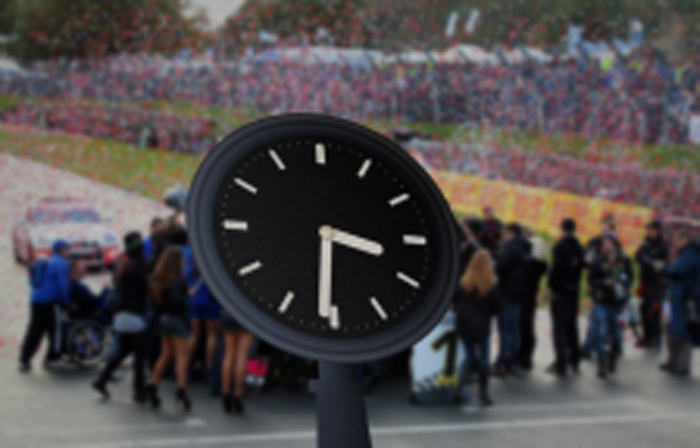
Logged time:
h=3 m=31
